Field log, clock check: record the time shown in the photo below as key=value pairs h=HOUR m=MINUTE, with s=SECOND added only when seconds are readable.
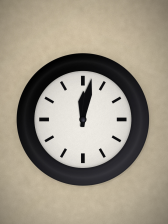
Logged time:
h=12 m=2
